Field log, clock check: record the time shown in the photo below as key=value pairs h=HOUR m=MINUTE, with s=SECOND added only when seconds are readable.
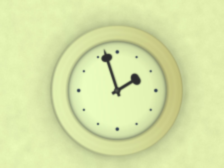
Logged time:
h=1 m=57
